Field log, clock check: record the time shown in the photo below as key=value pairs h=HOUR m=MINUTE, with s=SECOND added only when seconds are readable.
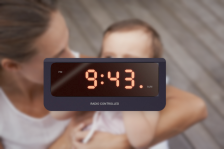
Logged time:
h=9 m=43
